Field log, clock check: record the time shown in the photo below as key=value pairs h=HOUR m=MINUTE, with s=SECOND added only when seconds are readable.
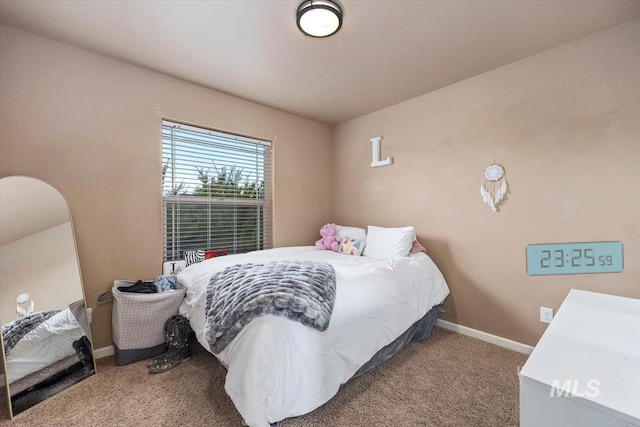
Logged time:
h=23 m=25 s=59
